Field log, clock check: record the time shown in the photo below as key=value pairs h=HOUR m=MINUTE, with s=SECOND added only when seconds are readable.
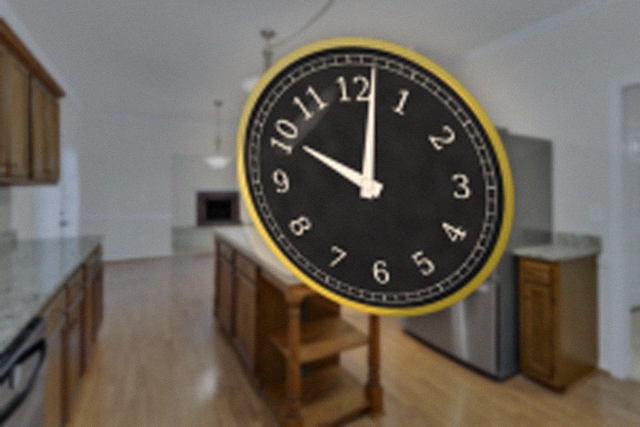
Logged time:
h=10 m=2
